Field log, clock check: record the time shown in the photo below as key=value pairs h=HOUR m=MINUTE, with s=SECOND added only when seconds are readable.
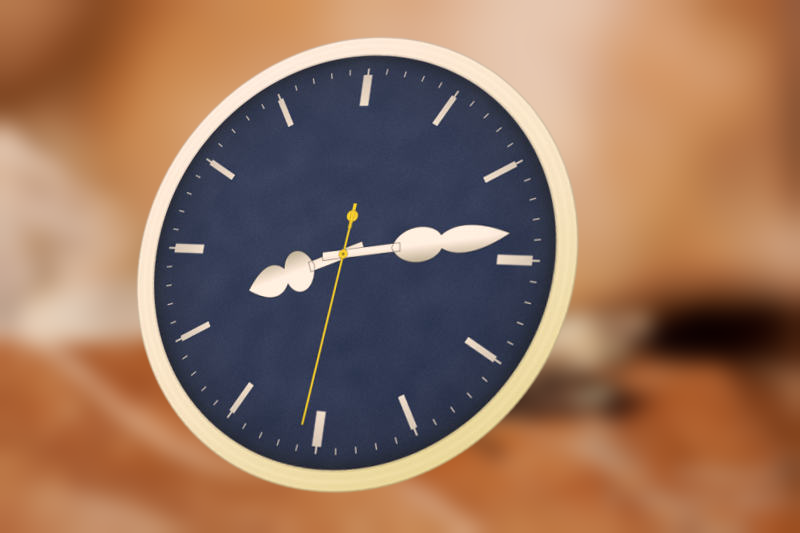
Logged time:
h=8 m=13 s=31
